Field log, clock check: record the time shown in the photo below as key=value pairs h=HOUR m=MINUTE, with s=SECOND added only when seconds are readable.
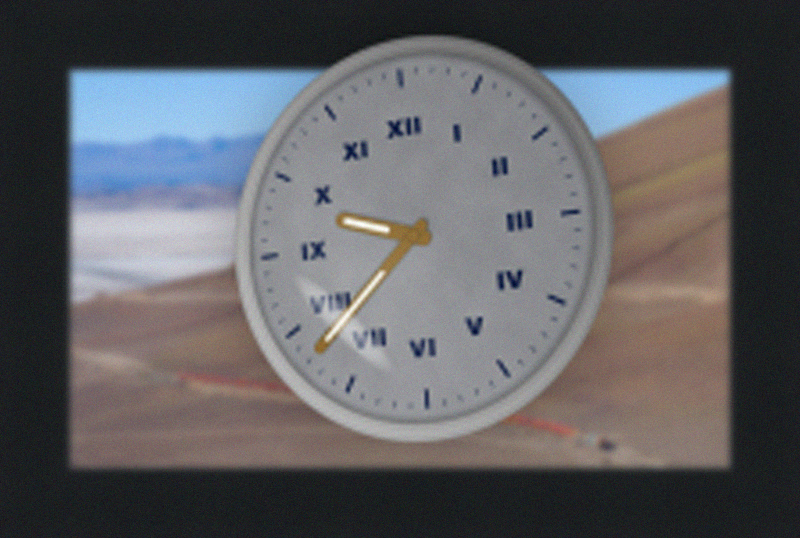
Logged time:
h=9 m=38
